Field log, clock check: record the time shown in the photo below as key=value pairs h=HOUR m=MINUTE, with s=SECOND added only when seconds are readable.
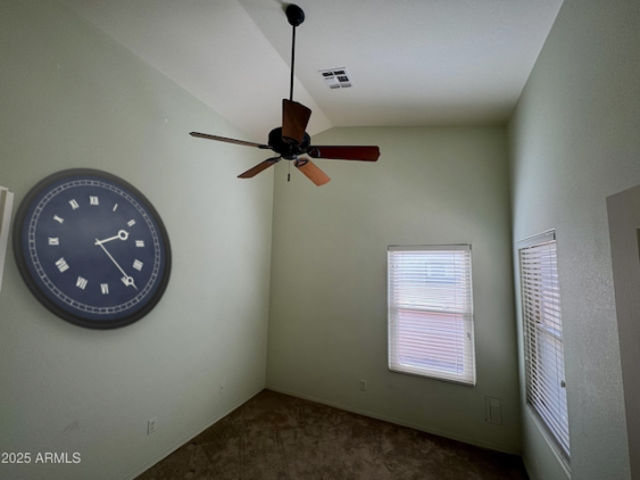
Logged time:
h=2 m=24
